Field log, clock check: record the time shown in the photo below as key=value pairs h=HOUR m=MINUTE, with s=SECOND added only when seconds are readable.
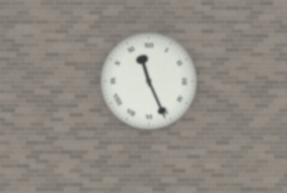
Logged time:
h=11 m=26
